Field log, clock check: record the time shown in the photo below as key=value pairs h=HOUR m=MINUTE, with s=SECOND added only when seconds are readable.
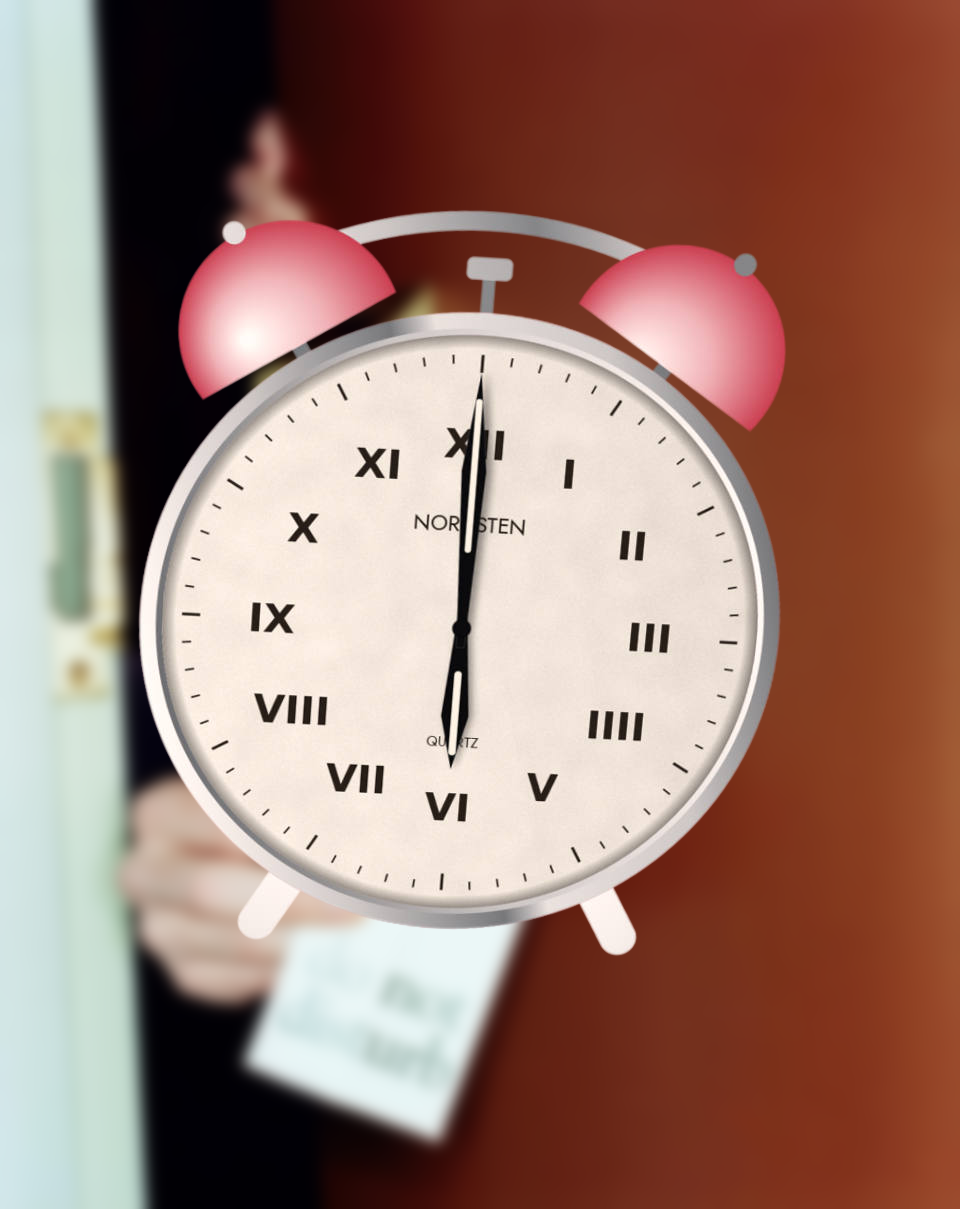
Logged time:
h=6 m=0
